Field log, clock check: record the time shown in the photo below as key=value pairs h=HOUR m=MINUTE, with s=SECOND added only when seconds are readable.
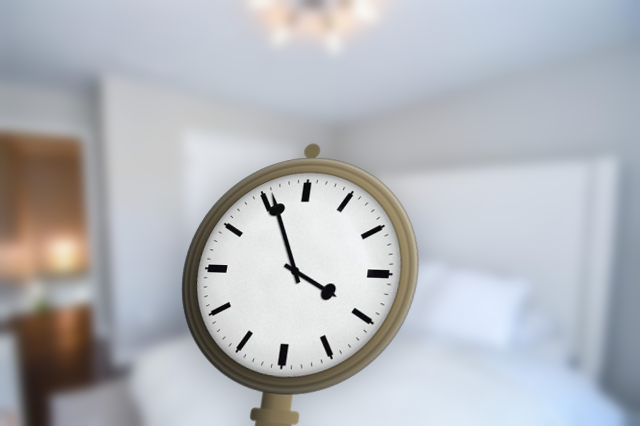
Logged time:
h=3 m=56
